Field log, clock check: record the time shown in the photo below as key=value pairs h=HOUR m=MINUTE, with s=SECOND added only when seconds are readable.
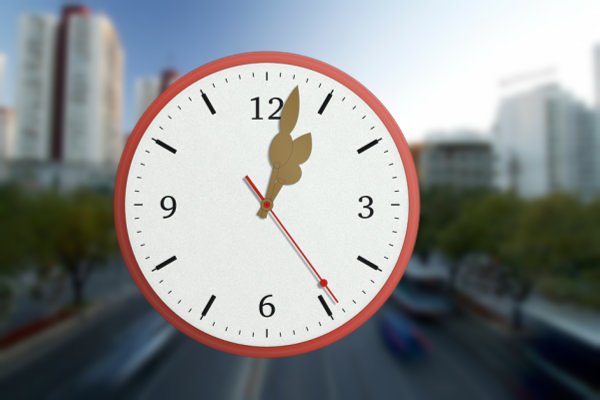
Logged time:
h=1 m=2 s=24
